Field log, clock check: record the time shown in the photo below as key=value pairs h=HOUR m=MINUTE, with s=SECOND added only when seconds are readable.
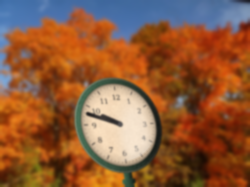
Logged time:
h=9 m=48
